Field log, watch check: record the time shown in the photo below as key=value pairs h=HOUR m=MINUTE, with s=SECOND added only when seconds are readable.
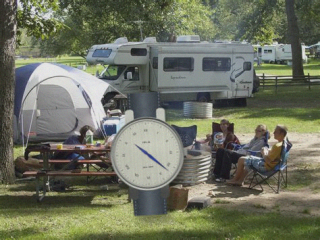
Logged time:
h=10 m=22
